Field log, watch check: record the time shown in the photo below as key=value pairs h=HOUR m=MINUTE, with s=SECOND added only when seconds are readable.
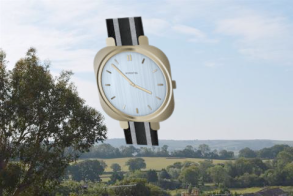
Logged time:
h=3 m=53
